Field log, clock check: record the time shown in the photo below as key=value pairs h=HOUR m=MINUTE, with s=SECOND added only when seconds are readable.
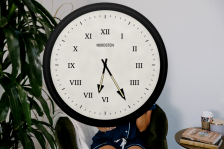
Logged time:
h=6 m=25
